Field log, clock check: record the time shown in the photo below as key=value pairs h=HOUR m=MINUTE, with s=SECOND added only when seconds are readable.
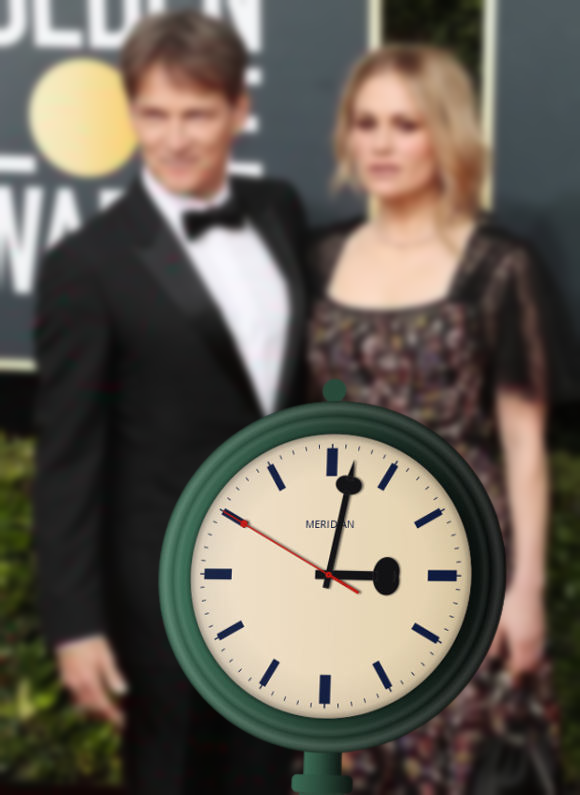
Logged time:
h=3 m=1 s=50
